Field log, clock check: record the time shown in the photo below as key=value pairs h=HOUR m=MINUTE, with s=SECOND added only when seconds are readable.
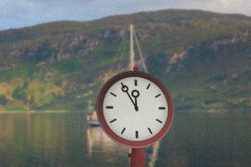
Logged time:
h=11 m=55
